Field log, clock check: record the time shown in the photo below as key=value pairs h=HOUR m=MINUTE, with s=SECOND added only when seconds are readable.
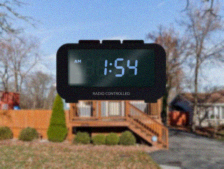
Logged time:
h=1 m=54
